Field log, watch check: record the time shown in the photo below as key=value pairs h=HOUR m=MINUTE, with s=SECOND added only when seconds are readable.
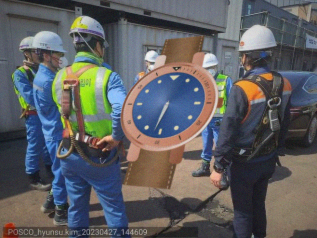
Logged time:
h=6 m=32
